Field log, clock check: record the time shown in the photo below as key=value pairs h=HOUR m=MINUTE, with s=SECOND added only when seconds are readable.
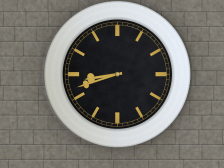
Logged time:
h=8 m=42
